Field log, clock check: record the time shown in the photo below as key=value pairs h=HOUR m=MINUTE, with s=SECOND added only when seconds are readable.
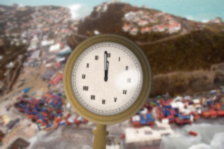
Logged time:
h=11 m=59
